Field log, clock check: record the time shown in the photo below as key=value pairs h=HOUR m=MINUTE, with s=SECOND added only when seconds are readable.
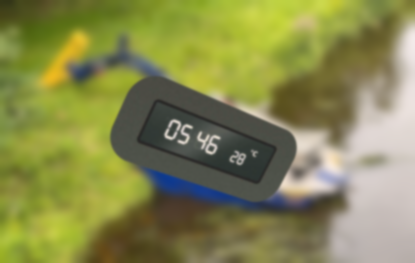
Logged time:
h=5 m=46
